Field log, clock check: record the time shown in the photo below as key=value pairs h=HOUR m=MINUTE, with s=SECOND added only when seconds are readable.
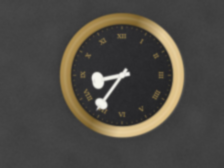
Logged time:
h=8 m=36
